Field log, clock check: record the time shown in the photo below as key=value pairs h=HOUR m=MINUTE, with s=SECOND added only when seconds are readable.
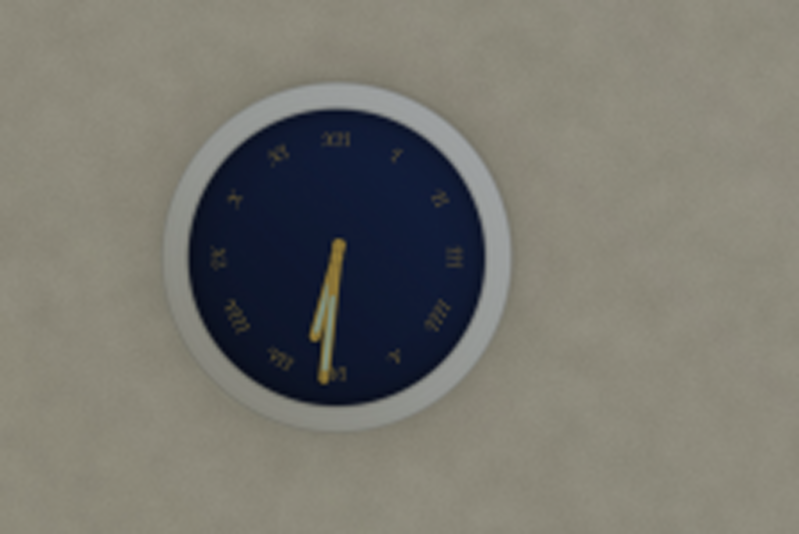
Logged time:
h=6 m=31
